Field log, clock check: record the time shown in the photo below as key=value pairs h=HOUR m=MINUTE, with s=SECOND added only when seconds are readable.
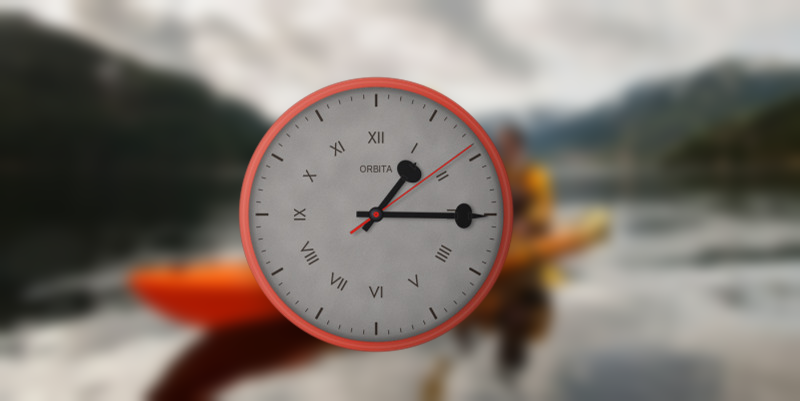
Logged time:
h=1 m=15 s=9
